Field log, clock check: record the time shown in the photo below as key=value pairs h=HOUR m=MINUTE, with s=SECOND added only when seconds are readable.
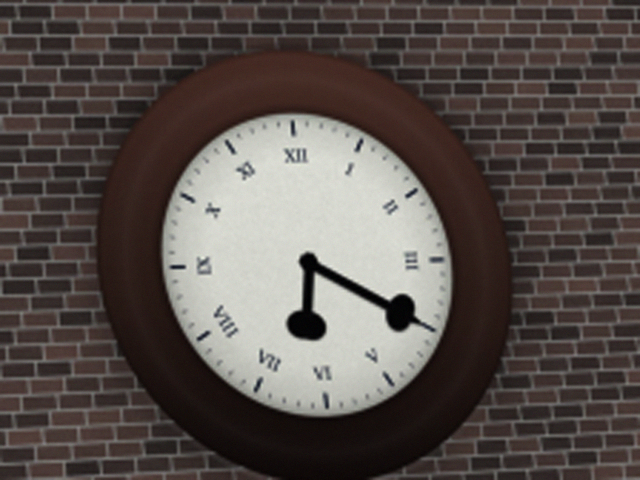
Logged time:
h=6 m=20
